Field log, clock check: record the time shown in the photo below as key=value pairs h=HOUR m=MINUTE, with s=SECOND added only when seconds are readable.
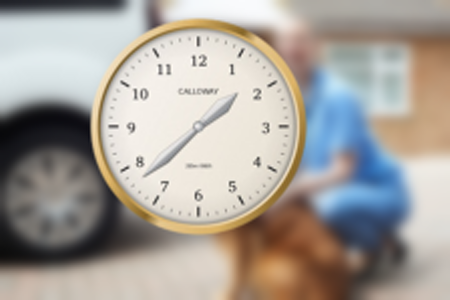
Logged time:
h=1 m=38
